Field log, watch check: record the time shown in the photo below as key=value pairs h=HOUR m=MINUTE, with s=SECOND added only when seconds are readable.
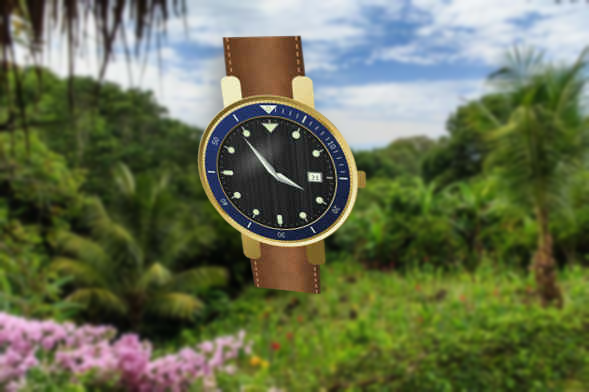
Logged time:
h=3 m=54
